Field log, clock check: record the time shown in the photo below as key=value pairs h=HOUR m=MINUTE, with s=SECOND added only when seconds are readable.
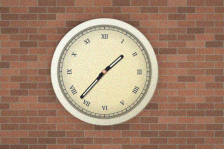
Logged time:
h=1 m=37
